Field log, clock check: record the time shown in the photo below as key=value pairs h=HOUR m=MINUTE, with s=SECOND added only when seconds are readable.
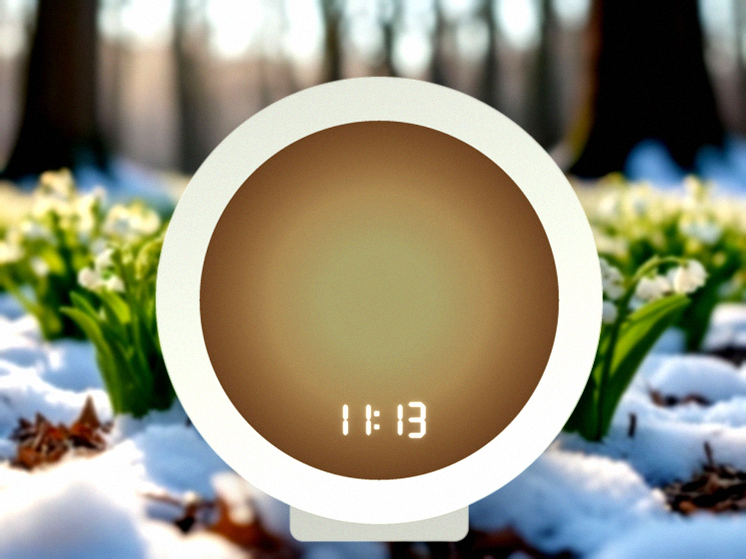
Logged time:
h=11 m=13
